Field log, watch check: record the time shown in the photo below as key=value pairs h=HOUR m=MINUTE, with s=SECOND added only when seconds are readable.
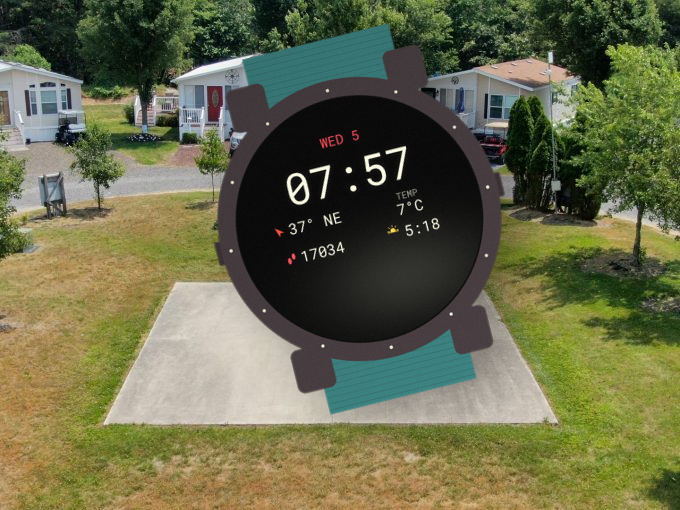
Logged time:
h=7 m=57
